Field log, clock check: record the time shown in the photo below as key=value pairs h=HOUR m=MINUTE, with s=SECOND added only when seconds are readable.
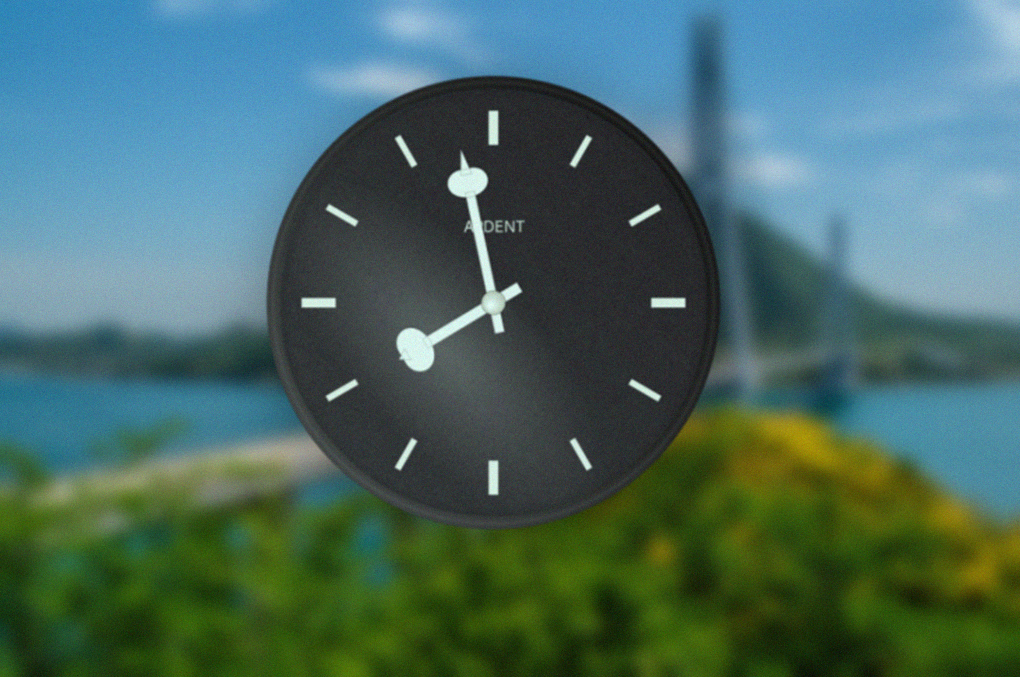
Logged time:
h=7 m=58
